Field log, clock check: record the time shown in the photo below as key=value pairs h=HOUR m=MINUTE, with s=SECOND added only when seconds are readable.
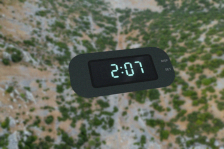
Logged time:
h=2 m=7
